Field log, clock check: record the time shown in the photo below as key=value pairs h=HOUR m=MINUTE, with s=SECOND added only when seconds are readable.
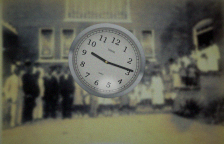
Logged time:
h=9 m=14
